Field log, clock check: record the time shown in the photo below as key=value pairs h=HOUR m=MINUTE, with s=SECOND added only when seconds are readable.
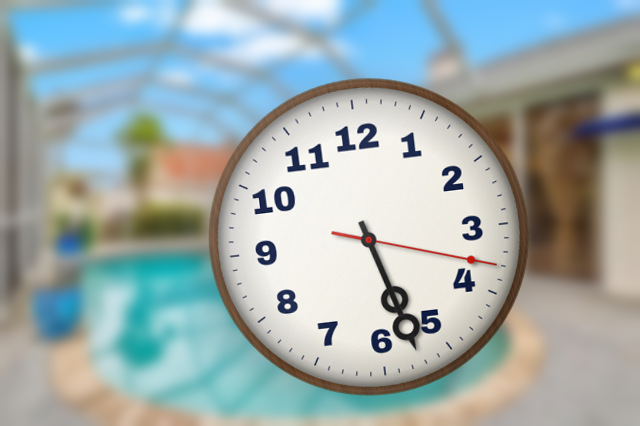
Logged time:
h=5 m=27 s=18
